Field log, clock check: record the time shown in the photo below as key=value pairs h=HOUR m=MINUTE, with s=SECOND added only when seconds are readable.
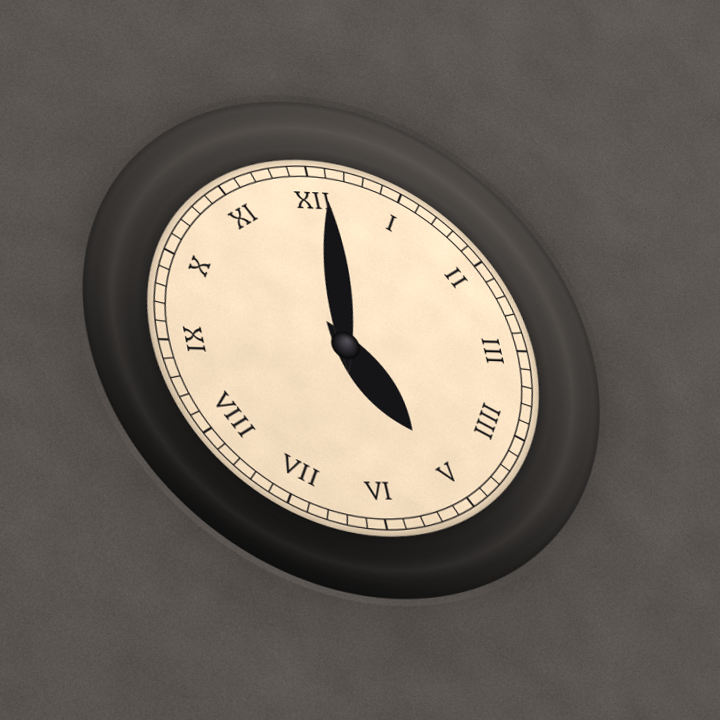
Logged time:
h=5 m=1
